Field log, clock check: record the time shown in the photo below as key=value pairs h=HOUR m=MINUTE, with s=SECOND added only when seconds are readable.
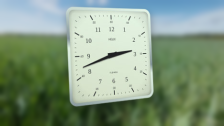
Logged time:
h=2 m=42
